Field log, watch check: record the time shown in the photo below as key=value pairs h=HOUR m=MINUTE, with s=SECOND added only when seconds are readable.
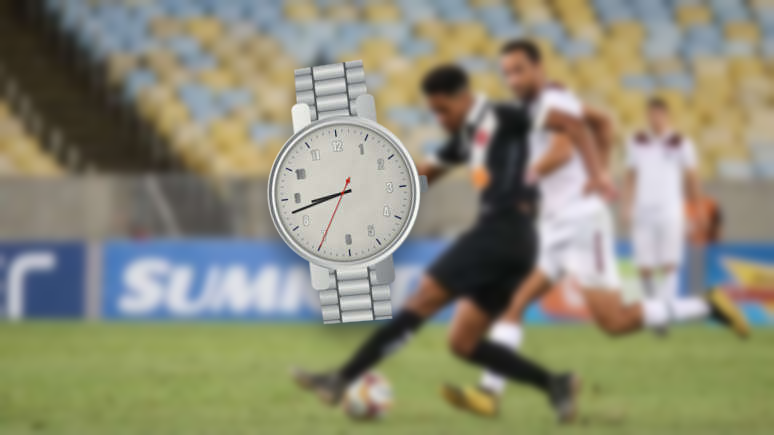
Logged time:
h=8 m=42 s=35
